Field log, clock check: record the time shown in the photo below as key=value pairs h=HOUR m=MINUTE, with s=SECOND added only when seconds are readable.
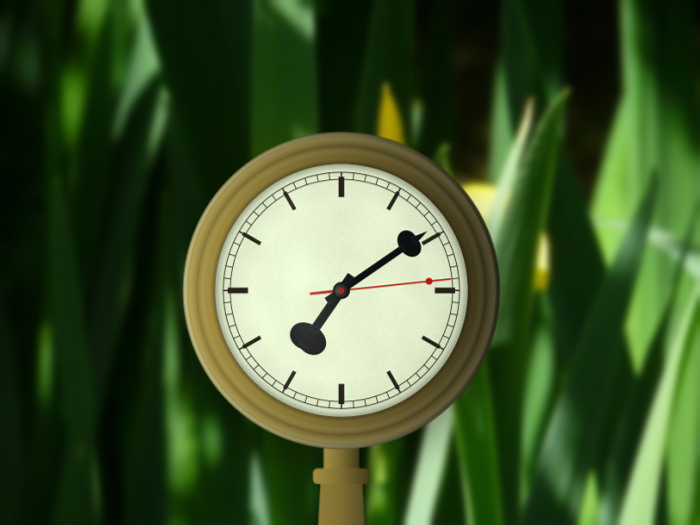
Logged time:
h=7 m=9 s=14
